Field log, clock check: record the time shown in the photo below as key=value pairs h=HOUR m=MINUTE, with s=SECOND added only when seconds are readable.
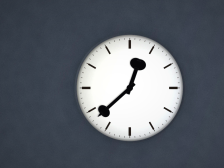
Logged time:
h=12 m=38
